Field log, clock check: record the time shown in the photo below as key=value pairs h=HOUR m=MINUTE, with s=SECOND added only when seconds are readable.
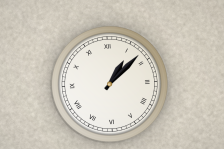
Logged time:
h=1 m=8
